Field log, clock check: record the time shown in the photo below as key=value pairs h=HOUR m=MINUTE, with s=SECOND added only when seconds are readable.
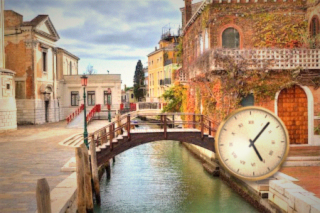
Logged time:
h=5 m=7
